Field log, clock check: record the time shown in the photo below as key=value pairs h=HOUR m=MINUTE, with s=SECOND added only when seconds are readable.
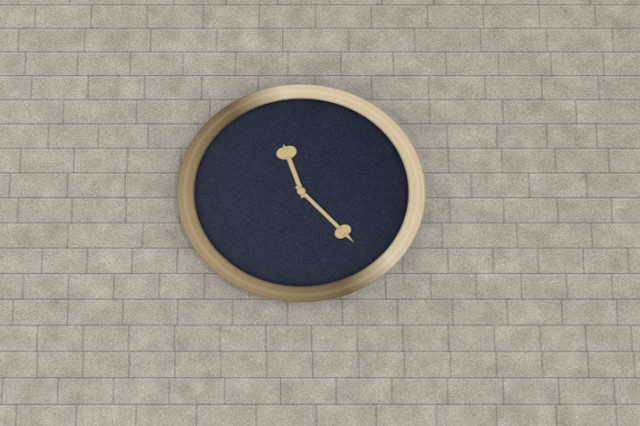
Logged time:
h=11 m=23
